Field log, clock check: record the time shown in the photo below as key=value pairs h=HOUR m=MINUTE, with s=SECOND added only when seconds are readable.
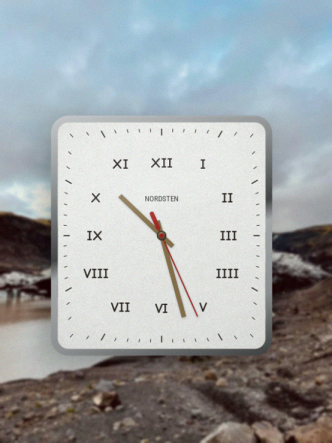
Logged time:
h=10 m=27 s=26
